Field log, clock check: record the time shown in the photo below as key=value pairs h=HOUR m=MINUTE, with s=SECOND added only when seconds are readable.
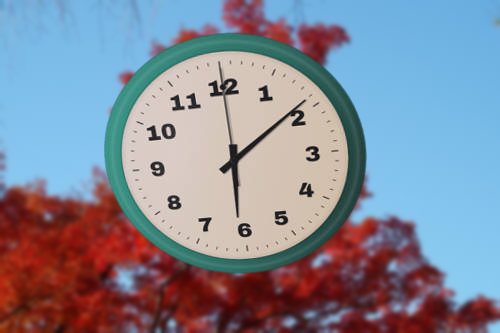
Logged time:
h=6 m=9 s=0
